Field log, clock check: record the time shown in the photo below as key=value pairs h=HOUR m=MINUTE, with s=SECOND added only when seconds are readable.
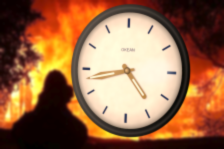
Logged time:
h=4 m=43
